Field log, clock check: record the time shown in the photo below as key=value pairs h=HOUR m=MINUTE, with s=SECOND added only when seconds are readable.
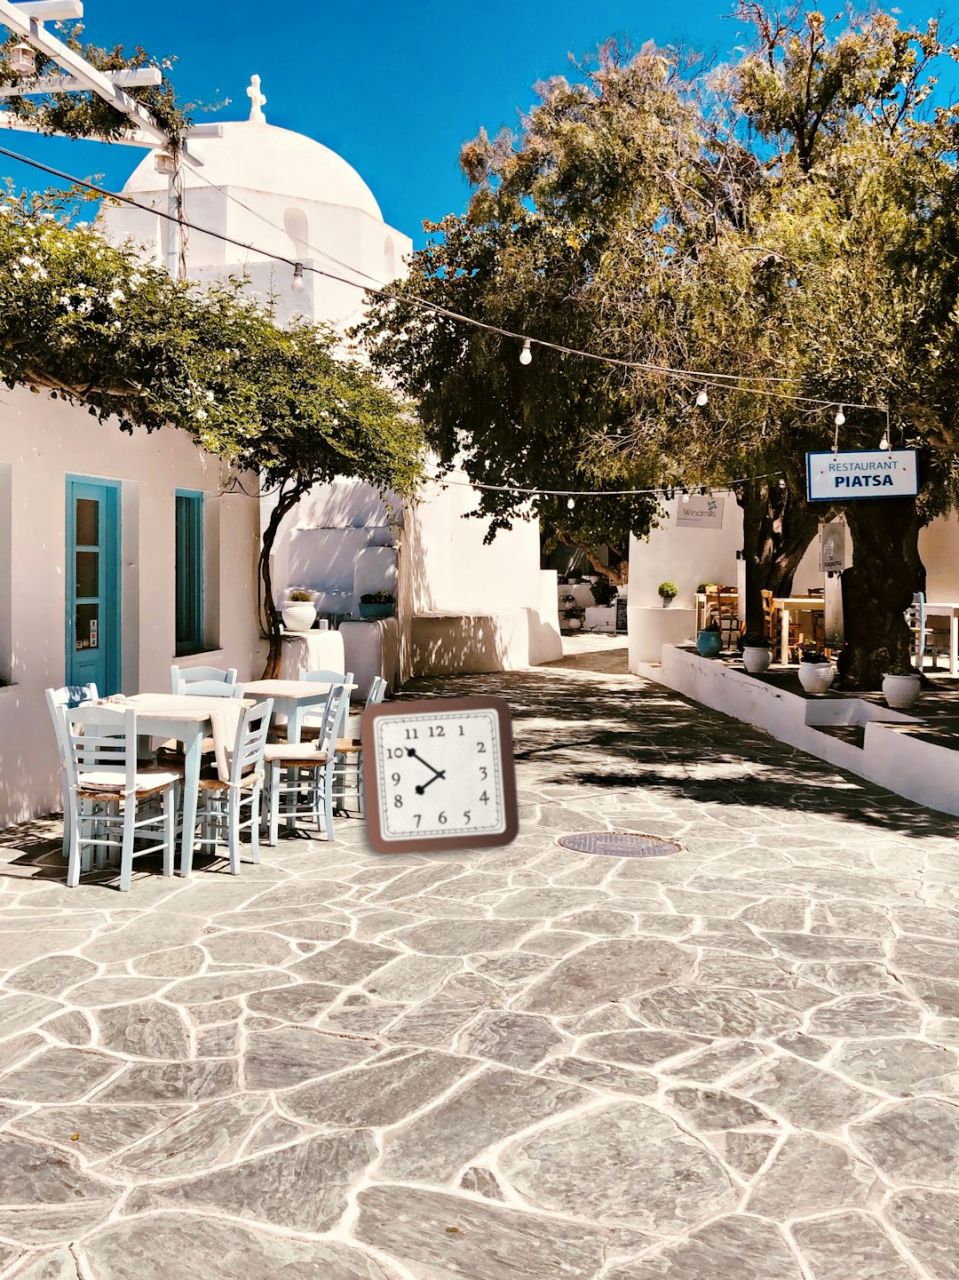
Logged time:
h=7 m=52
